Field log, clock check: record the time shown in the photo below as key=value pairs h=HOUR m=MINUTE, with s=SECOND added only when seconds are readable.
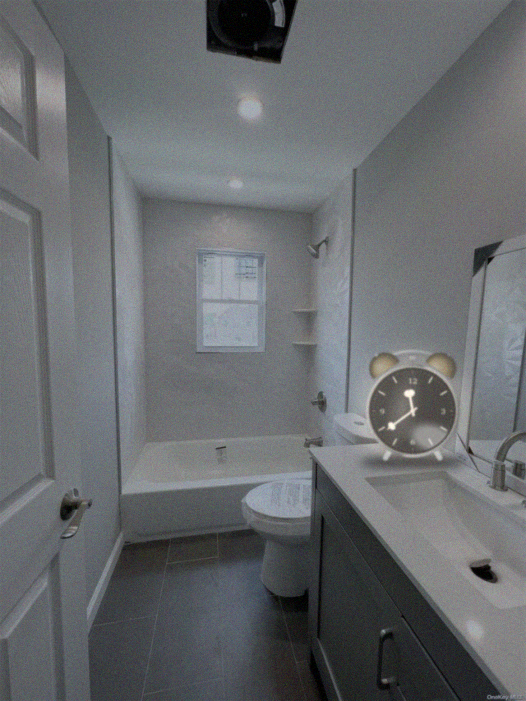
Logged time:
h=11 m=39
